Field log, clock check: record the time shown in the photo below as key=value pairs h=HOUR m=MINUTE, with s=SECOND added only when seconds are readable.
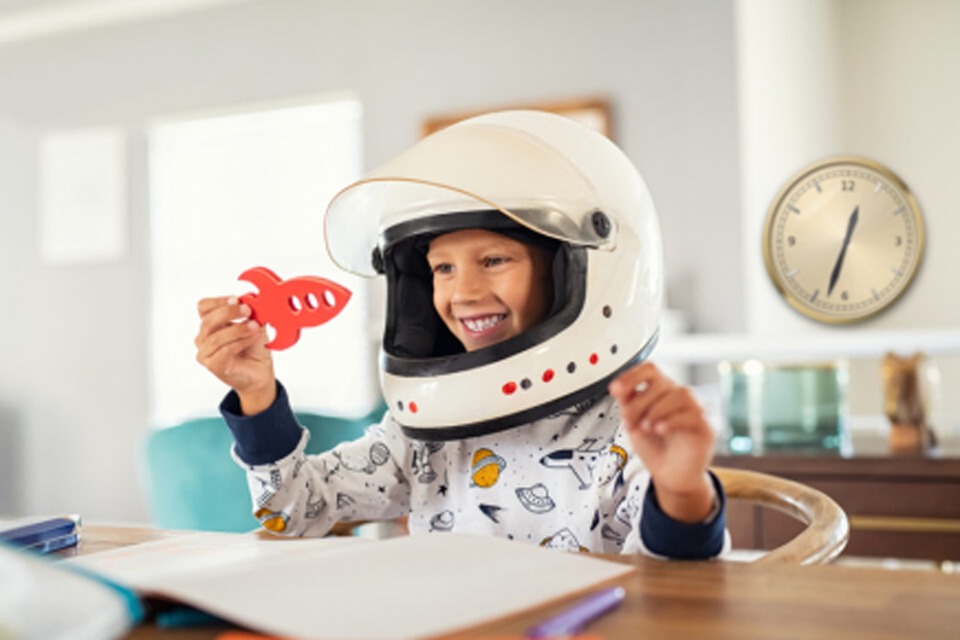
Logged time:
h=12 m=33
